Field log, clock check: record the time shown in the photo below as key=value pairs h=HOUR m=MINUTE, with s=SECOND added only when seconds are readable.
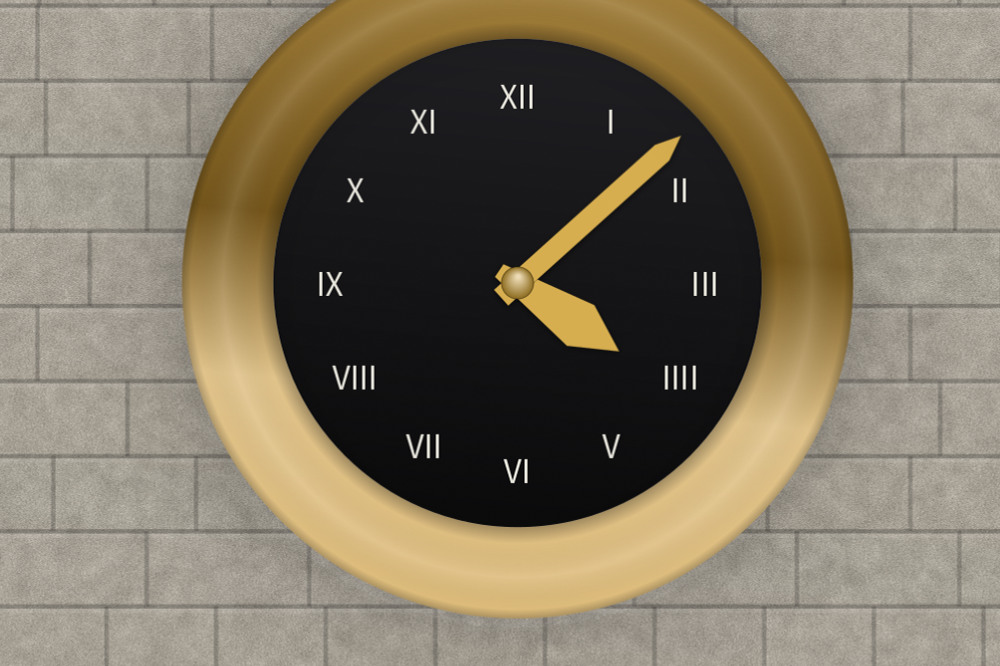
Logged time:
h=4 m=8
